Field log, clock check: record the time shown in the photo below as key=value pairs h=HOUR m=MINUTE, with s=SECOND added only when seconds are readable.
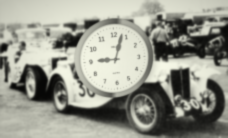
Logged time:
h=9 m=3
